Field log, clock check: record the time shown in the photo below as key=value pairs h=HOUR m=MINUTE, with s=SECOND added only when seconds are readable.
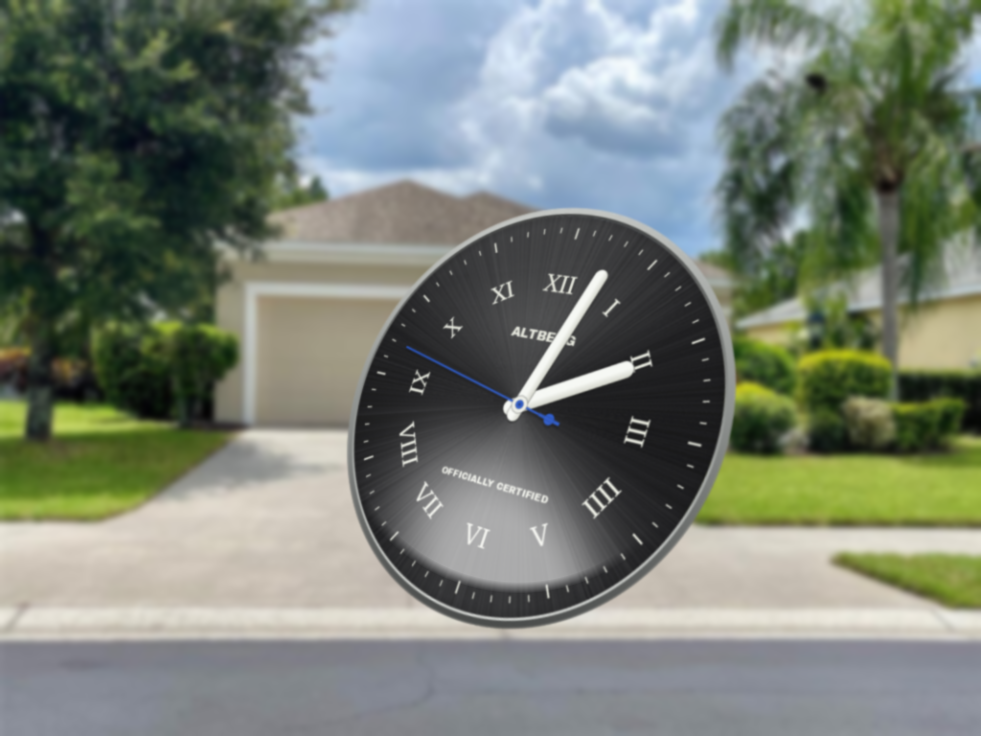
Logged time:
h=2 m=2 s=47
